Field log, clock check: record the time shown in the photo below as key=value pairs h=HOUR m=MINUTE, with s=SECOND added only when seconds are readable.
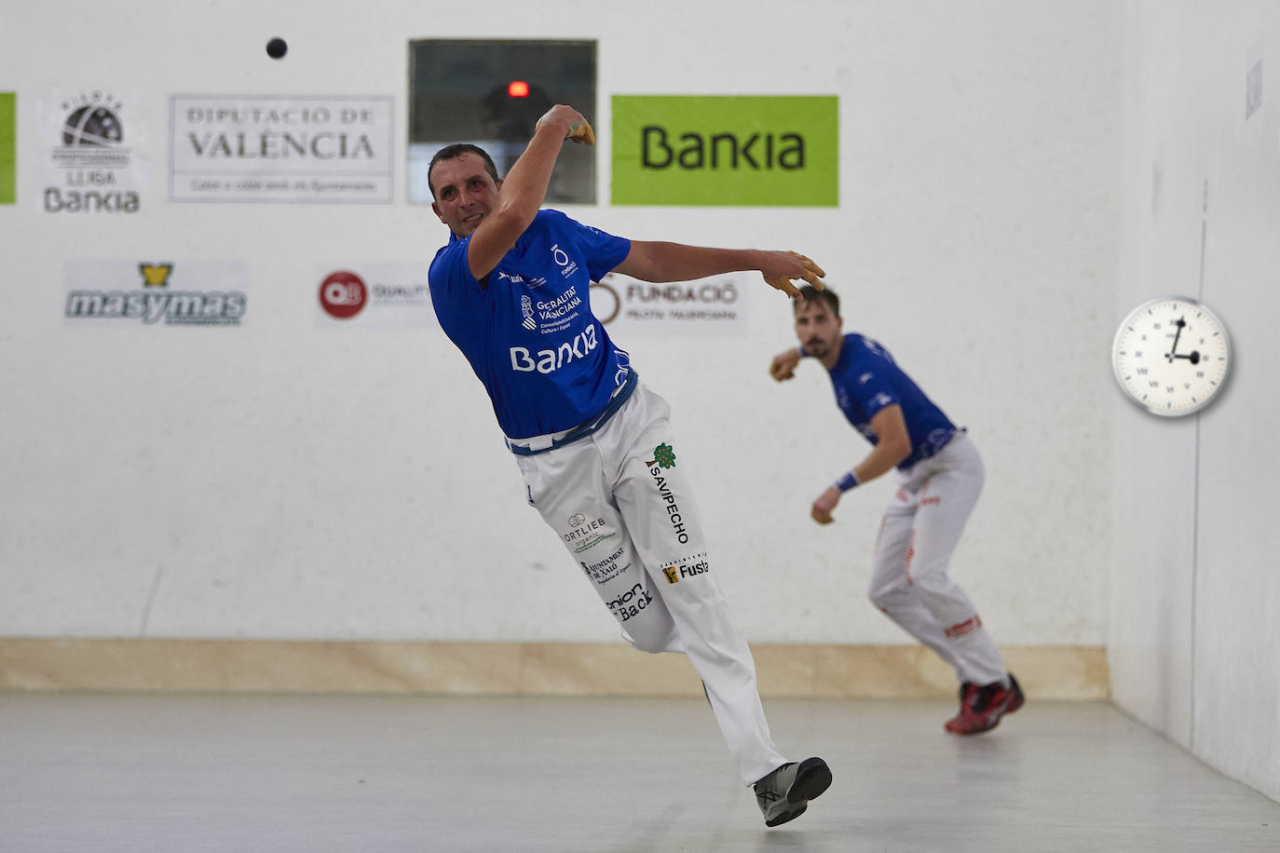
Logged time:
h=3 m=2
